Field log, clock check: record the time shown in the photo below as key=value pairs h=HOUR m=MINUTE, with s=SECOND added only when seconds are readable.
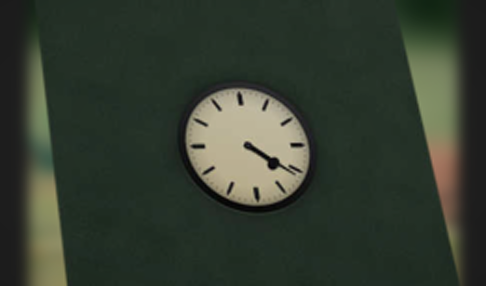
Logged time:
h=4 m=21
